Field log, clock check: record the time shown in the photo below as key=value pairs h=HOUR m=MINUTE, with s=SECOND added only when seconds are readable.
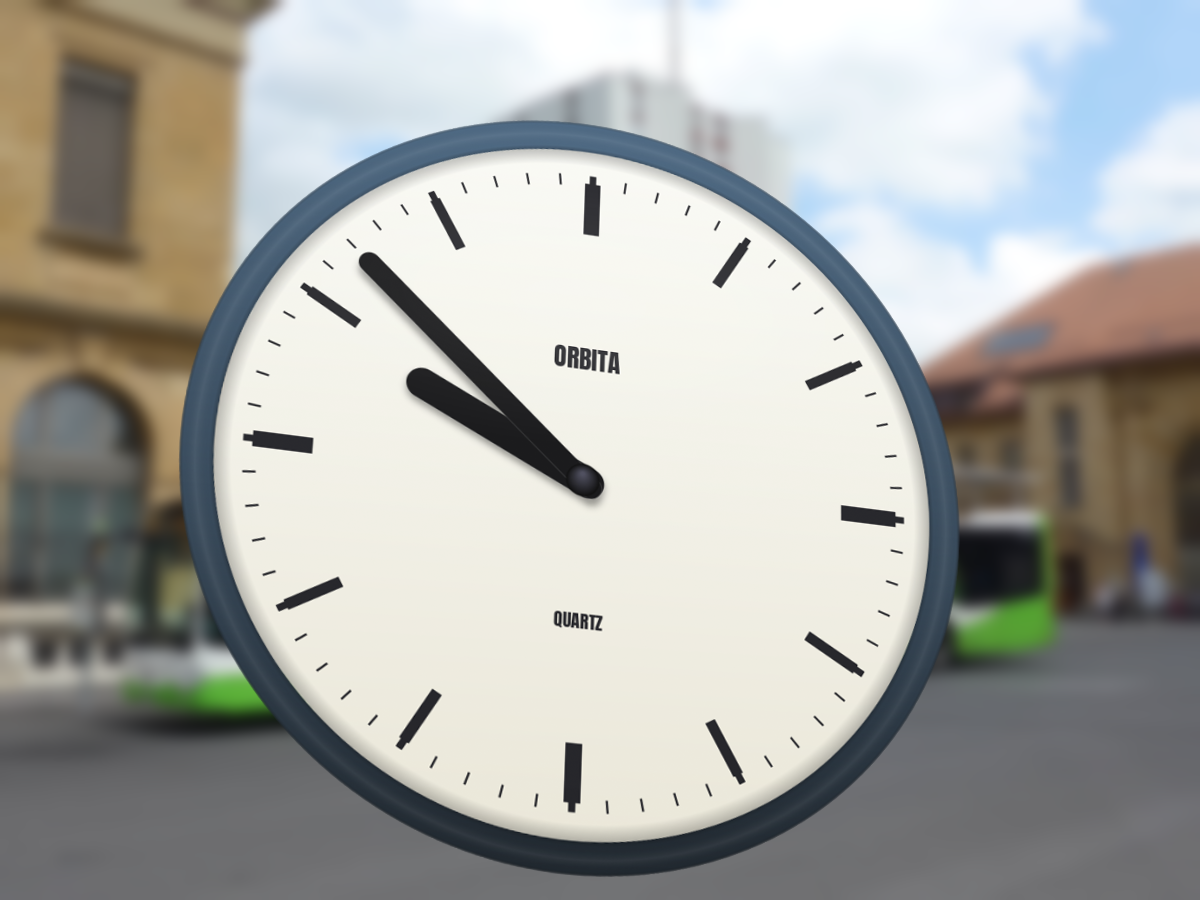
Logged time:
h=9 m=52
